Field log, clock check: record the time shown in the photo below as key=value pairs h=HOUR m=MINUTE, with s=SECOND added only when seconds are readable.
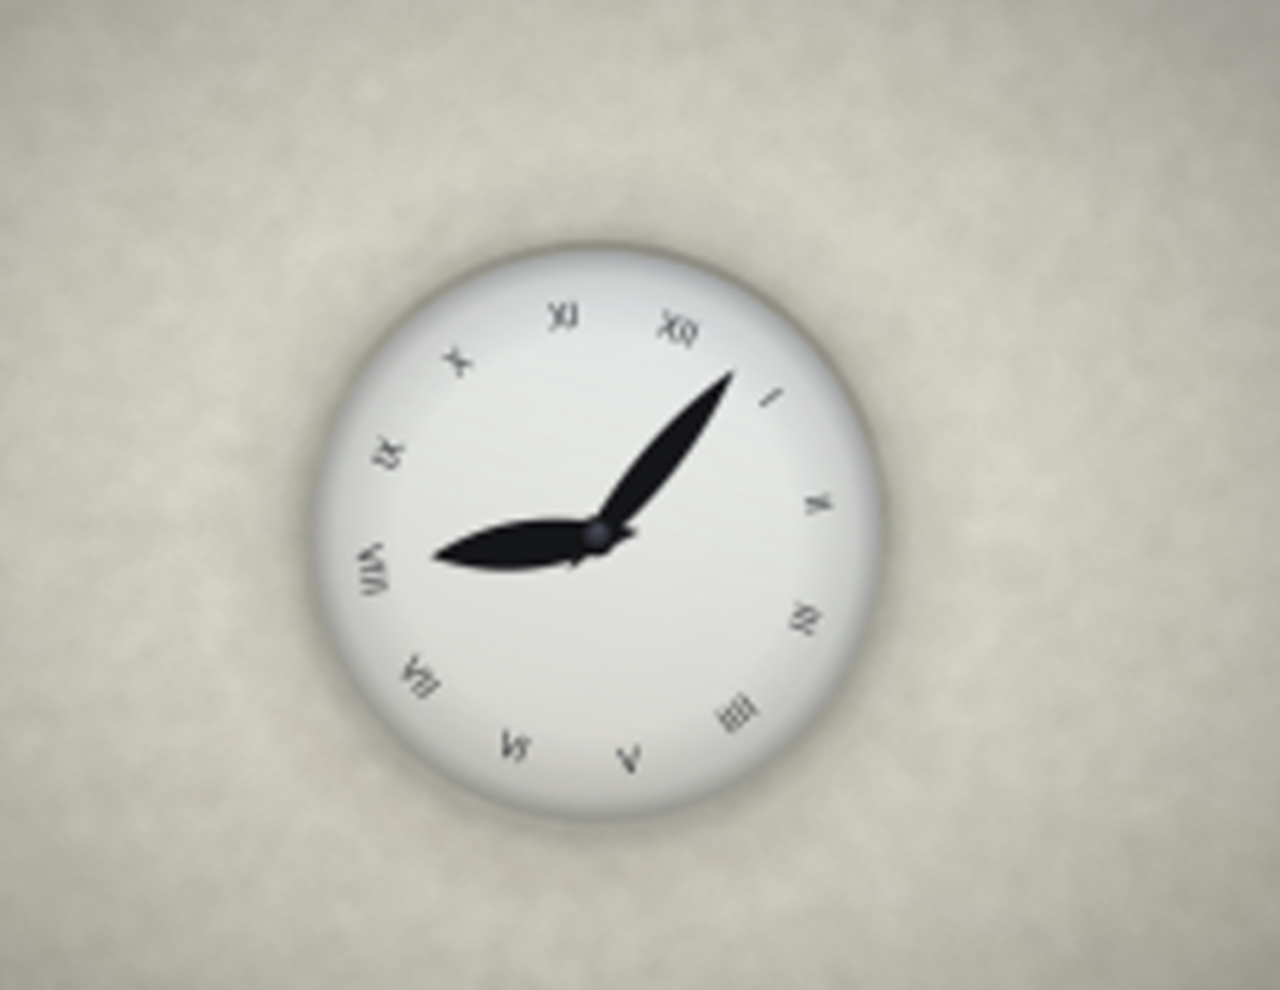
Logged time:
h=8 m=3
